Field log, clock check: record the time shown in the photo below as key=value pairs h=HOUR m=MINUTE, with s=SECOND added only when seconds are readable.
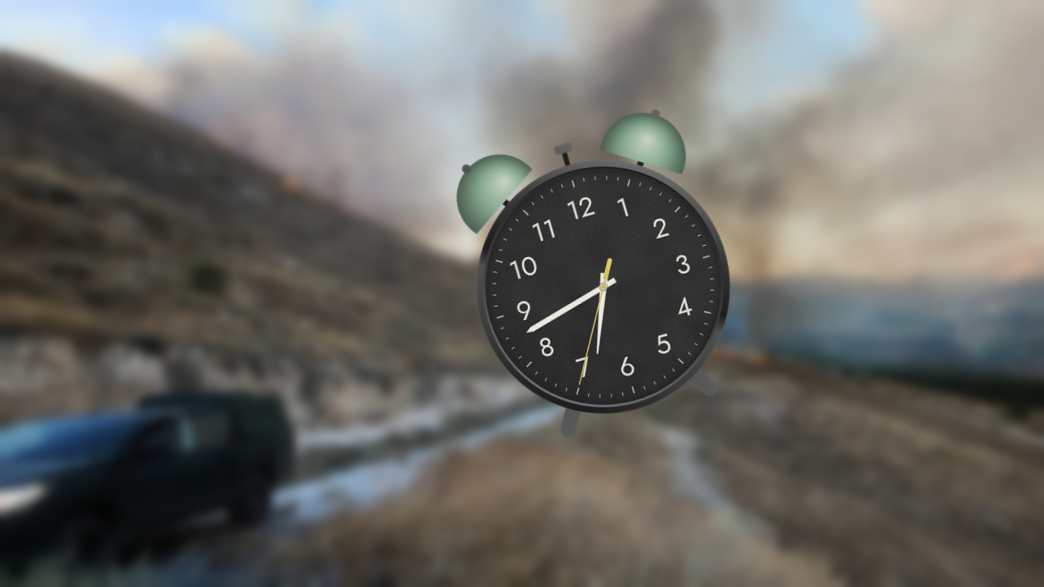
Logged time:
h=6 m=42 s=35
